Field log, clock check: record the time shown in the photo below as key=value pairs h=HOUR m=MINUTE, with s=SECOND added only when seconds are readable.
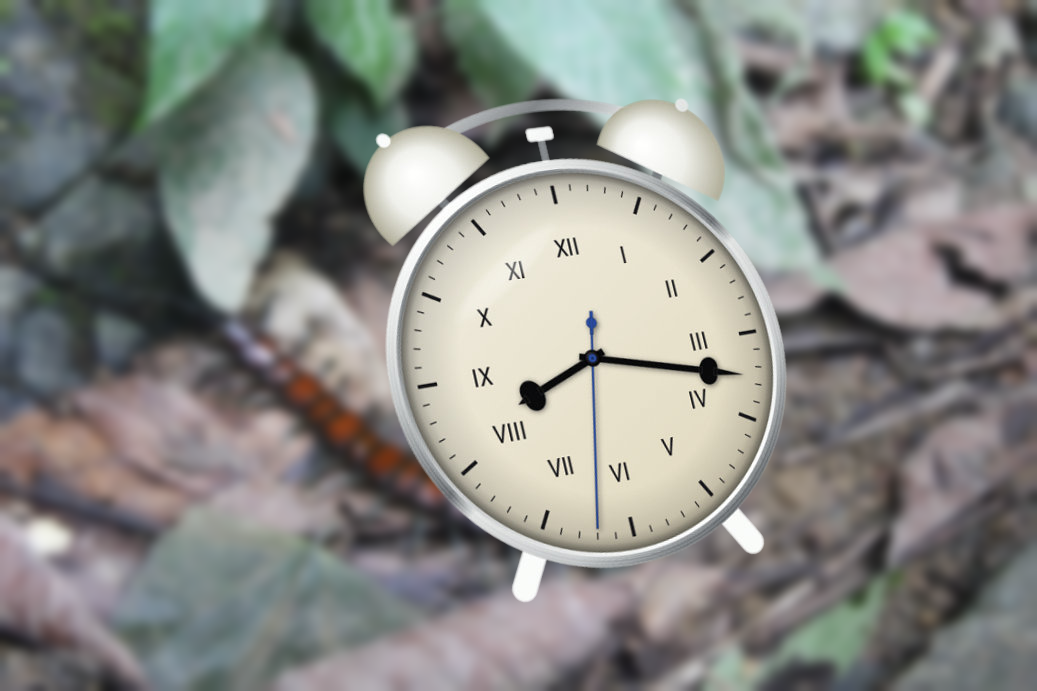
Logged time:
h=8 m=17 s=32
